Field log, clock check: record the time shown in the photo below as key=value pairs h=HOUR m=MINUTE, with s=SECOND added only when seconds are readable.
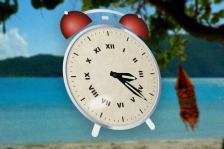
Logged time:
h=3 m=22
